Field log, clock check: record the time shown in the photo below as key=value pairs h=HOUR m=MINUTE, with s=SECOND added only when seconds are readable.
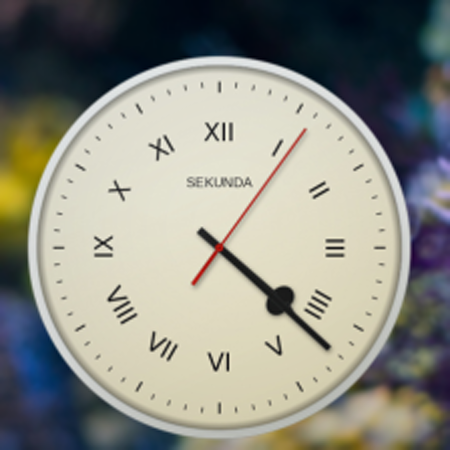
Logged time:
h=4 m=22 s=6
